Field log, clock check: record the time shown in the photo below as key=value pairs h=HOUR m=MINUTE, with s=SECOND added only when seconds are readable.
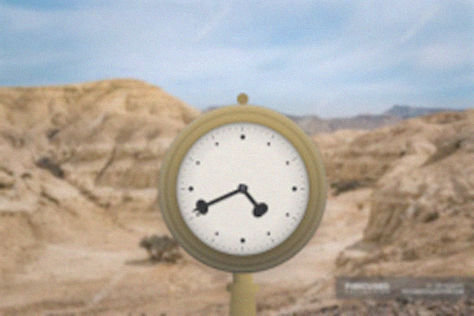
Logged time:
h=4 m=41
